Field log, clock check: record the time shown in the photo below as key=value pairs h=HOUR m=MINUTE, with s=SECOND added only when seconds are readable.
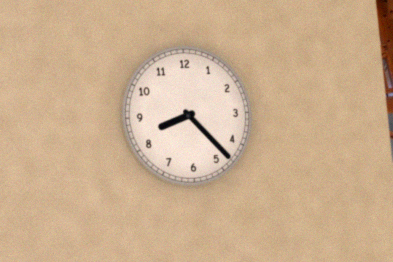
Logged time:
h=8 m=23
